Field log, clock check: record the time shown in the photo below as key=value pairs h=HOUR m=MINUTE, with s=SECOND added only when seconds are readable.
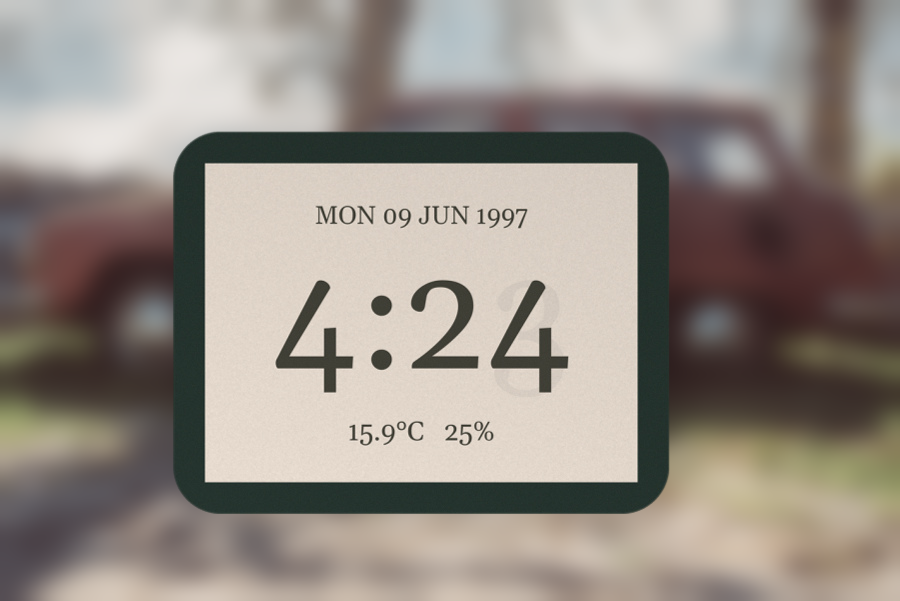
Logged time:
h=4 m=24
